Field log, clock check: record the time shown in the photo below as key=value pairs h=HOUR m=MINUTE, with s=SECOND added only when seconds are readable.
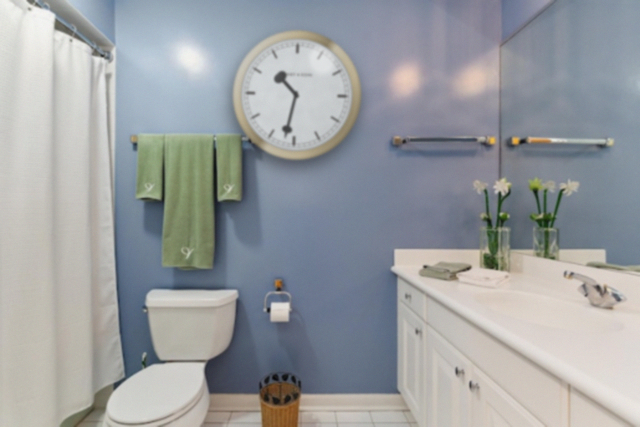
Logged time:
h=10 m=32
